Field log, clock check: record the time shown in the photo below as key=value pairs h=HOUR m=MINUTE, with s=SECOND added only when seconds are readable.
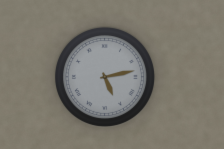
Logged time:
h=5 m=13
